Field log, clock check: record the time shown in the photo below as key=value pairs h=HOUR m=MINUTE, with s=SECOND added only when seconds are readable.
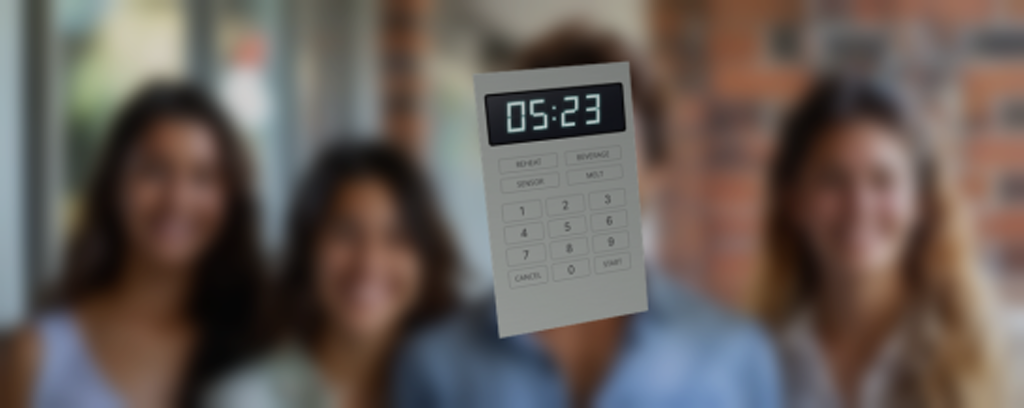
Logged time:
h=5 m=23
